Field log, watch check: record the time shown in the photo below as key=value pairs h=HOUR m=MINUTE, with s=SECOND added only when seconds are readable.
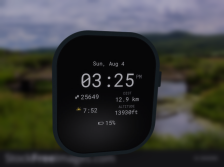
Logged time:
h=3 m=25
